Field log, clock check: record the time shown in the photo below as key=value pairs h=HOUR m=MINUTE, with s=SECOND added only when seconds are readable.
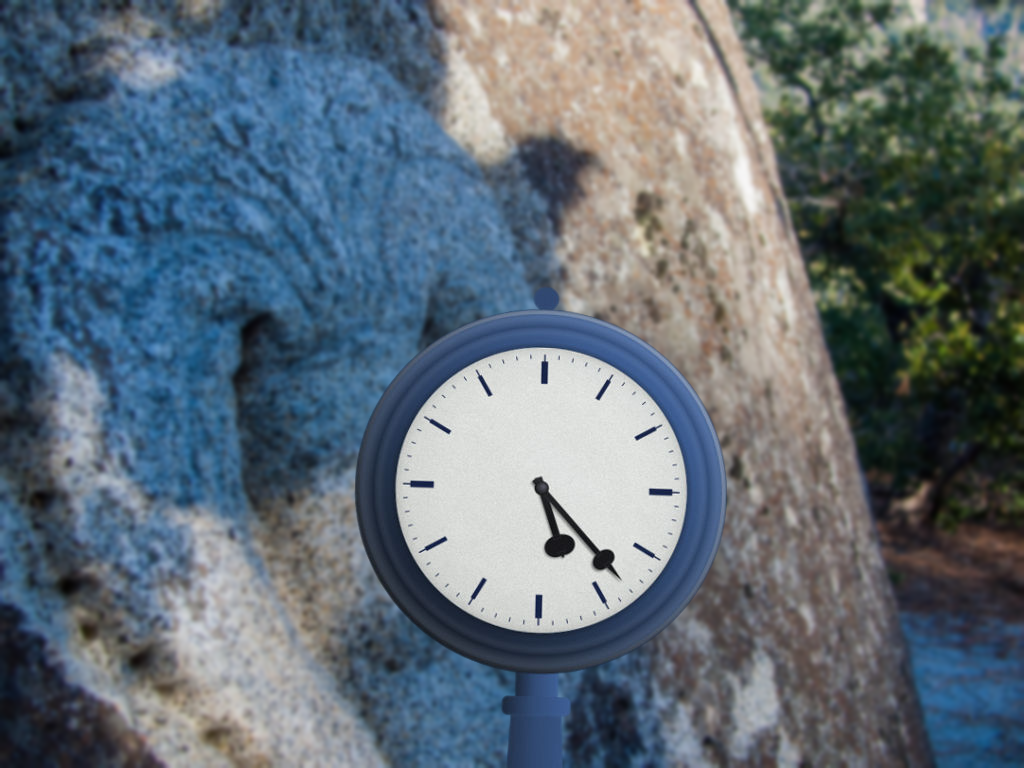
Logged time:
h=5 m=23
